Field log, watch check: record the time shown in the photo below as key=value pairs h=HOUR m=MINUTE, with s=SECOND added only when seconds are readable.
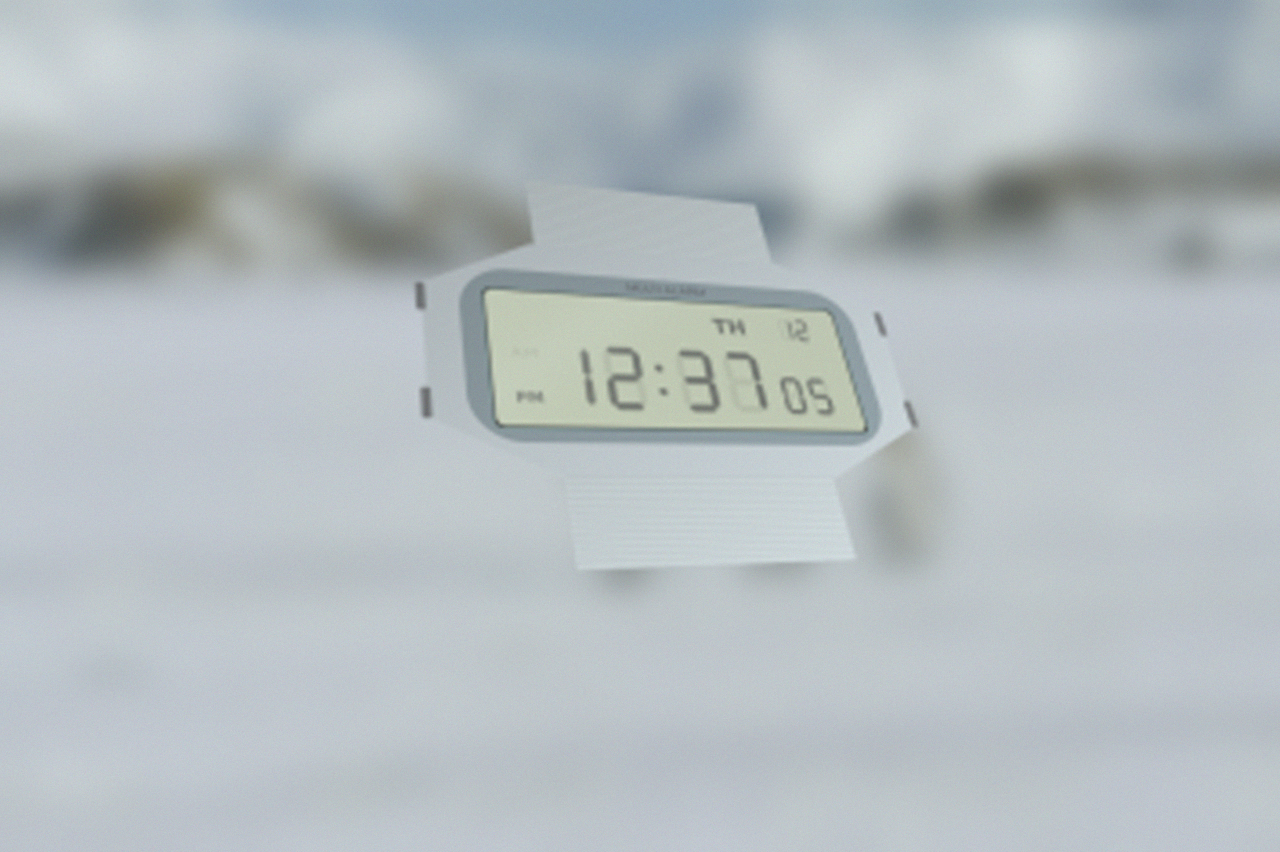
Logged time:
h=12 m=37 s=5
